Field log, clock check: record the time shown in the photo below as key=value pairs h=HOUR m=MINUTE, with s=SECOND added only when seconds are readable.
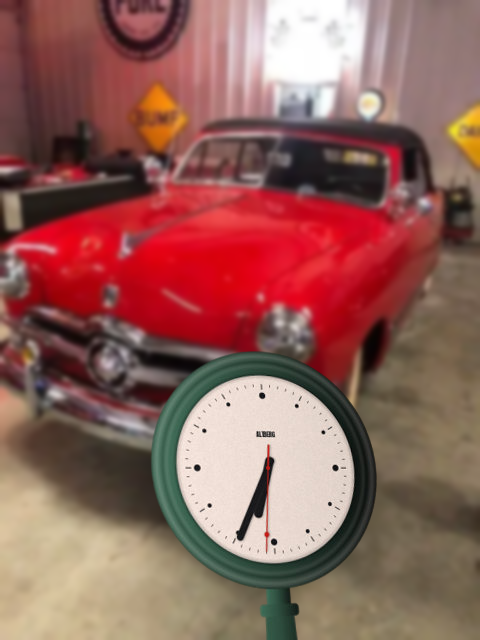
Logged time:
h=6 m=34 s=31
